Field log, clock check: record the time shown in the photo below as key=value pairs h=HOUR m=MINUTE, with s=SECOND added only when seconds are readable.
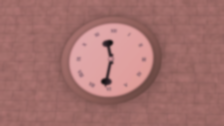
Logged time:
h=11 m=31
